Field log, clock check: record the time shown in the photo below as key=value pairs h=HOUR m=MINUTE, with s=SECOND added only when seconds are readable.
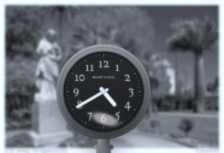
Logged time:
h=4 m=40
